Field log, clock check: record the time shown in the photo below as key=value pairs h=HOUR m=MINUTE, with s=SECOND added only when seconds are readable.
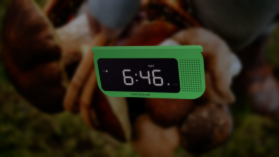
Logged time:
h=6 m=46
